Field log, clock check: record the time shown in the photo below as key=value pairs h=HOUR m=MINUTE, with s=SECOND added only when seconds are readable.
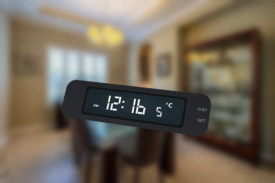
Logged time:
h=12 m=16
